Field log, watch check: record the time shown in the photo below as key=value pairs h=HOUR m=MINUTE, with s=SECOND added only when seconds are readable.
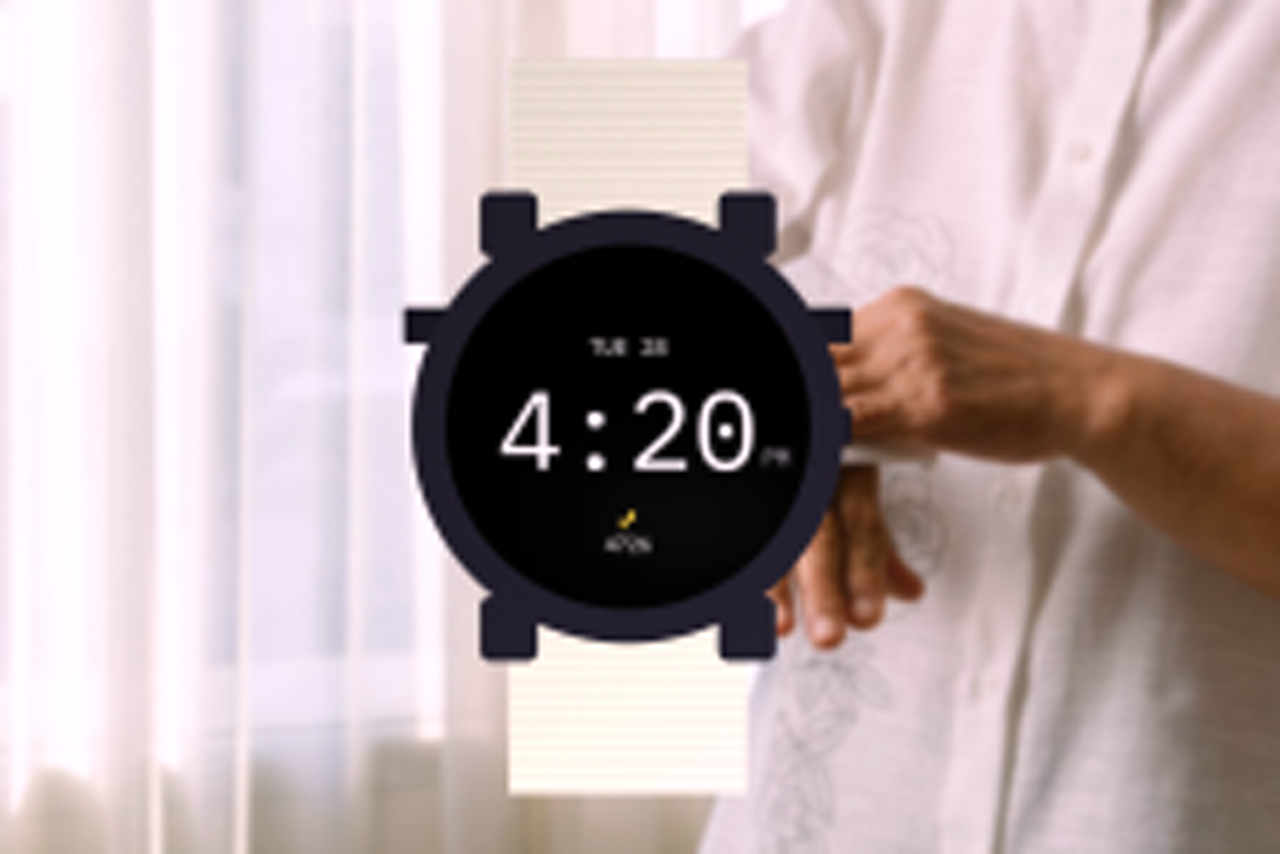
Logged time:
h=4 m=20
